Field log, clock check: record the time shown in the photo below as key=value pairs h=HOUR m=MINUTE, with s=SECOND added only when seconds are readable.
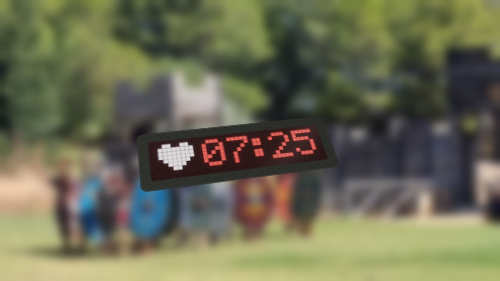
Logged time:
h=7 m=25
